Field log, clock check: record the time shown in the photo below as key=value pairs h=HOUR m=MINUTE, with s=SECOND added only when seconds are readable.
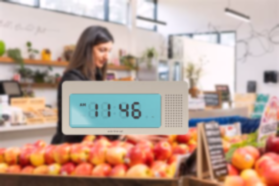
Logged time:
h=11 m=46
